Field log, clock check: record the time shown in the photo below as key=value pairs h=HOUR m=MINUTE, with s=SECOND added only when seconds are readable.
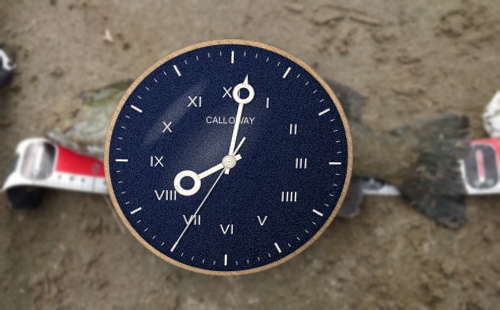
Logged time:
h=8 m=1 s=35
